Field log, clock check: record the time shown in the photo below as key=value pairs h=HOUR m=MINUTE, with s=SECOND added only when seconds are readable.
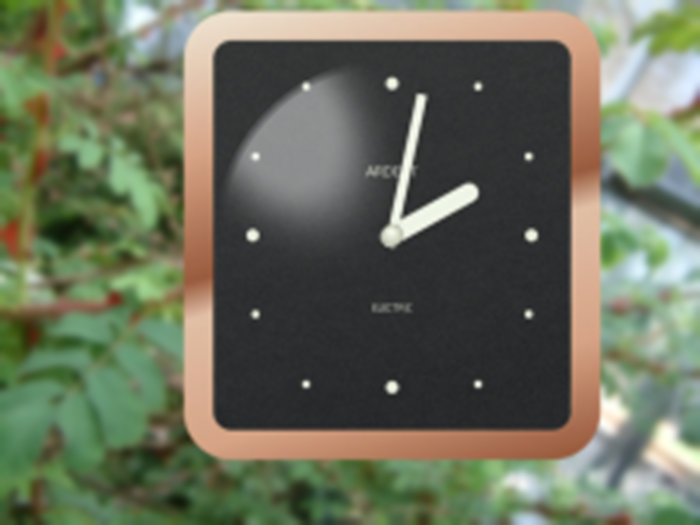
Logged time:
h=2 m=2
